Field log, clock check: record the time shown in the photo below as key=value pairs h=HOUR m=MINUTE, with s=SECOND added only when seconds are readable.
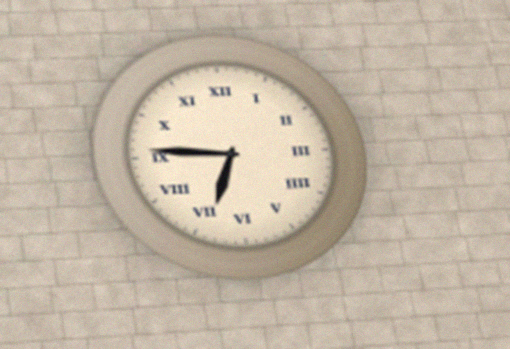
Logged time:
h=6 m=46
